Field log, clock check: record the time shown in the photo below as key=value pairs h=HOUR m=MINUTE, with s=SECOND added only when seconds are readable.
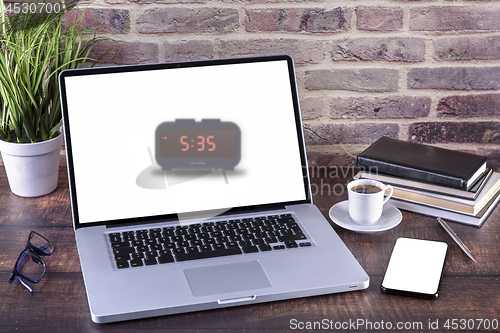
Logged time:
h=5 m=35
